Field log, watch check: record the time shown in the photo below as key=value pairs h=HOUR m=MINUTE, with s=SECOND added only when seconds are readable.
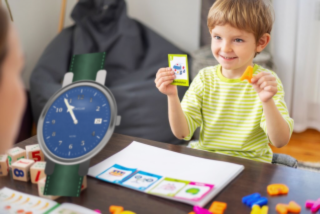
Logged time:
h=10 m=54
